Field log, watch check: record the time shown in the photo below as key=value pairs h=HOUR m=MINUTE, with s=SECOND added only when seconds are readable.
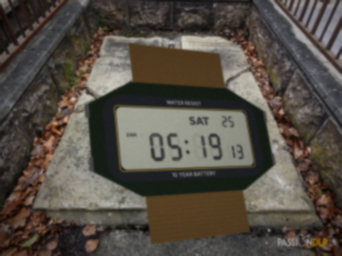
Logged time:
h=5 m=19 s=13
